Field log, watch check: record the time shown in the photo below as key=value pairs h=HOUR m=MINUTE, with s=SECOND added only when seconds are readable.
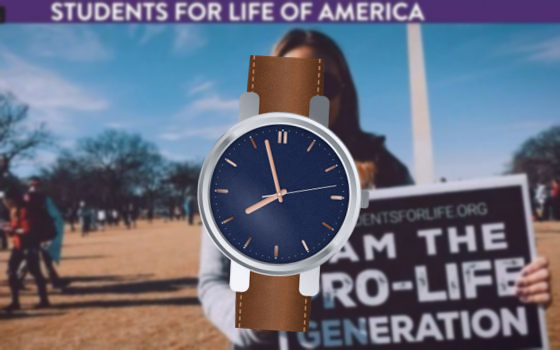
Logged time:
h=7 m=57 s=13
